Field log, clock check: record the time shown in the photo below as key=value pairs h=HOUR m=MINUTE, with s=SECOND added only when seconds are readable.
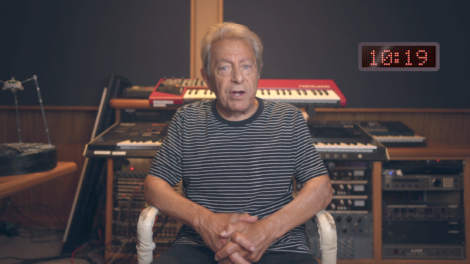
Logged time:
h=10 m=19
